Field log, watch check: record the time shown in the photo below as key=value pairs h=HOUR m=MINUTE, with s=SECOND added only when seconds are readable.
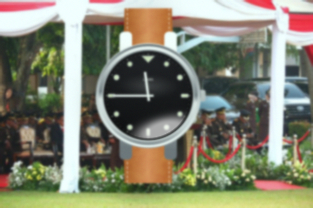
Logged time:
h=11 m=45
